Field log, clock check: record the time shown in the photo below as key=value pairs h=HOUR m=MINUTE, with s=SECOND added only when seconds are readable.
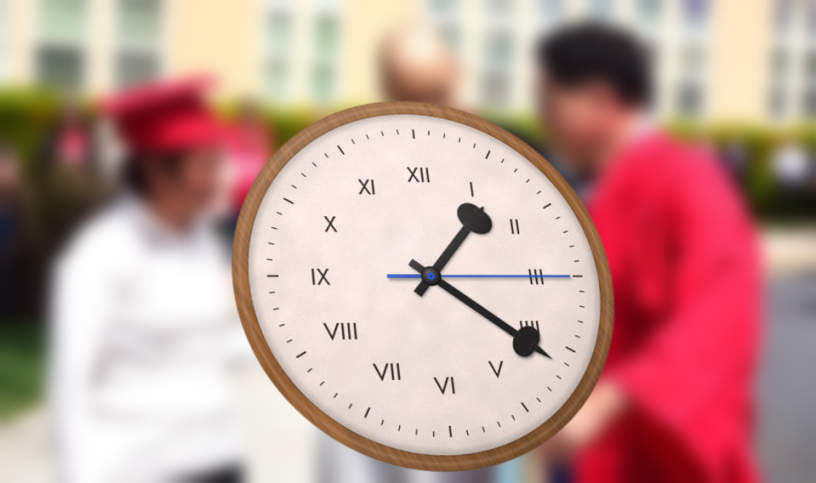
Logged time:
h=1 m=21 s=15
